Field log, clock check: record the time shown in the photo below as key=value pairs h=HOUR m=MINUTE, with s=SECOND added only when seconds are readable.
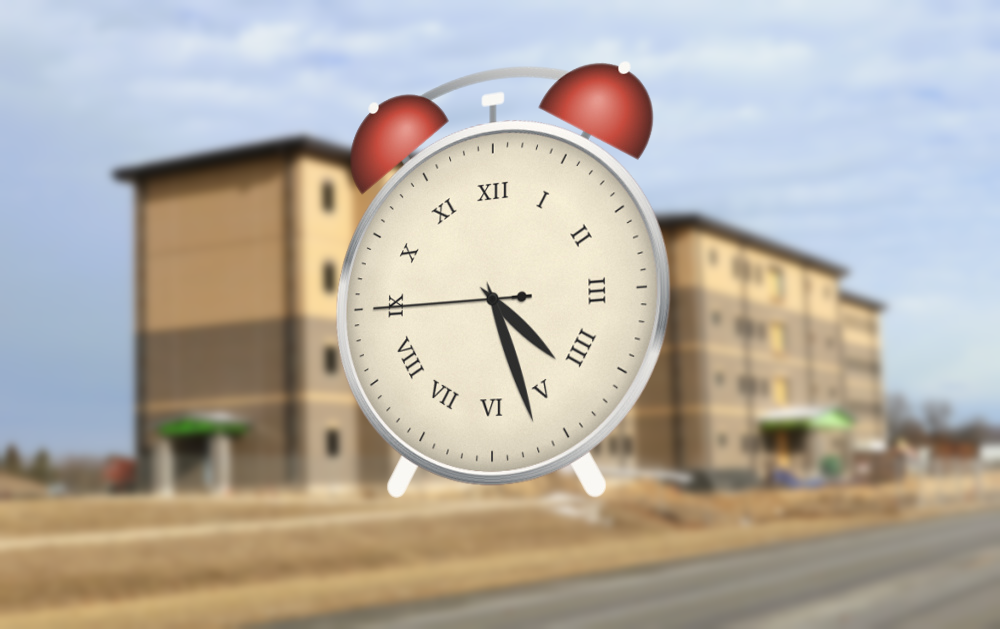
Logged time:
h=4 m=26 s=45
